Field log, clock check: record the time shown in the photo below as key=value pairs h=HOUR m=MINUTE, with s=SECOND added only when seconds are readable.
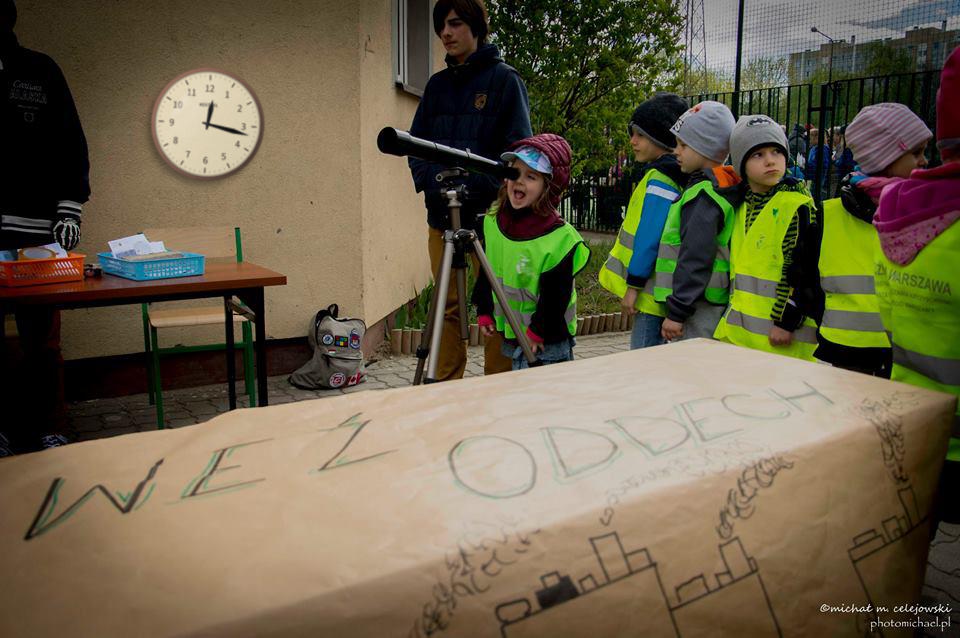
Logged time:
h=12 m=17
